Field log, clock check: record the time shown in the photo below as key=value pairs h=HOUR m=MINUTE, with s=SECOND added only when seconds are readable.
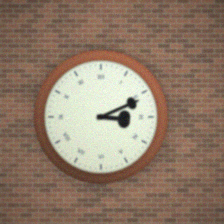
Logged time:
h=3 m=11
